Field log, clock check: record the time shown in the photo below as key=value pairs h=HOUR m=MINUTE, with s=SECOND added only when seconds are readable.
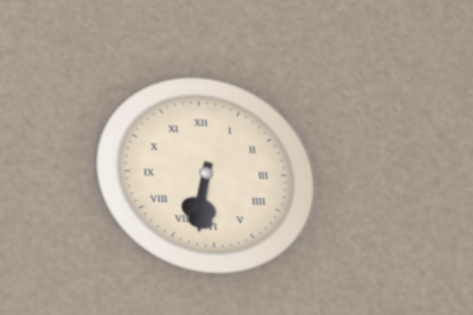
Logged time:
h=6 m=32
